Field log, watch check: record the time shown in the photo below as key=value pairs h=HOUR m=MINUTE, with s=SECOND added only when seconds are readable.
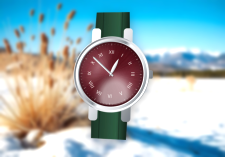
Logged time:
h=12 m=52
